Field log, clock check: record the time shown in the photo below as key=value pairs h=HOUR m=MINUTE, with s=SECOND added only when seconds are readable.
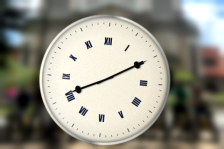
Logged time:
h=8 m=10
